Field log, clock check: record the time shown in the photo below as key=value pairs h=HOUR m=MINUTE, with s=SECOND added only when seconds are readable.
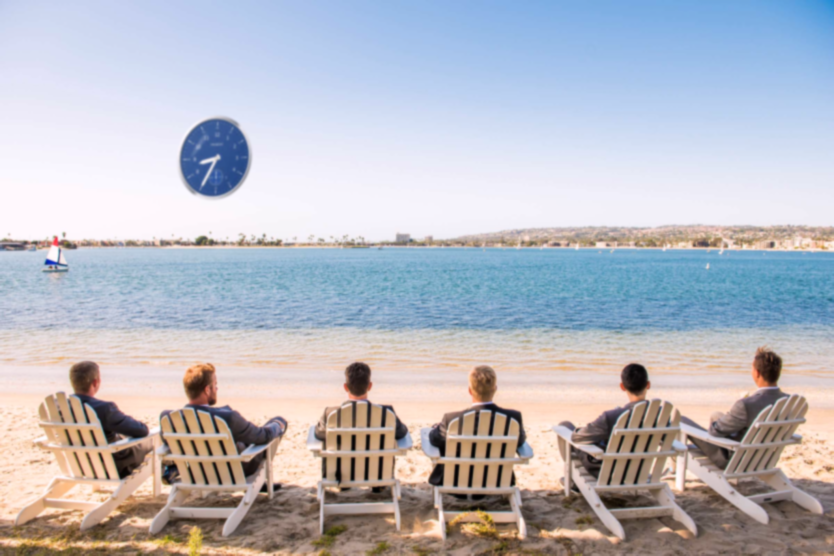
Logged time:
h=8 m=35
